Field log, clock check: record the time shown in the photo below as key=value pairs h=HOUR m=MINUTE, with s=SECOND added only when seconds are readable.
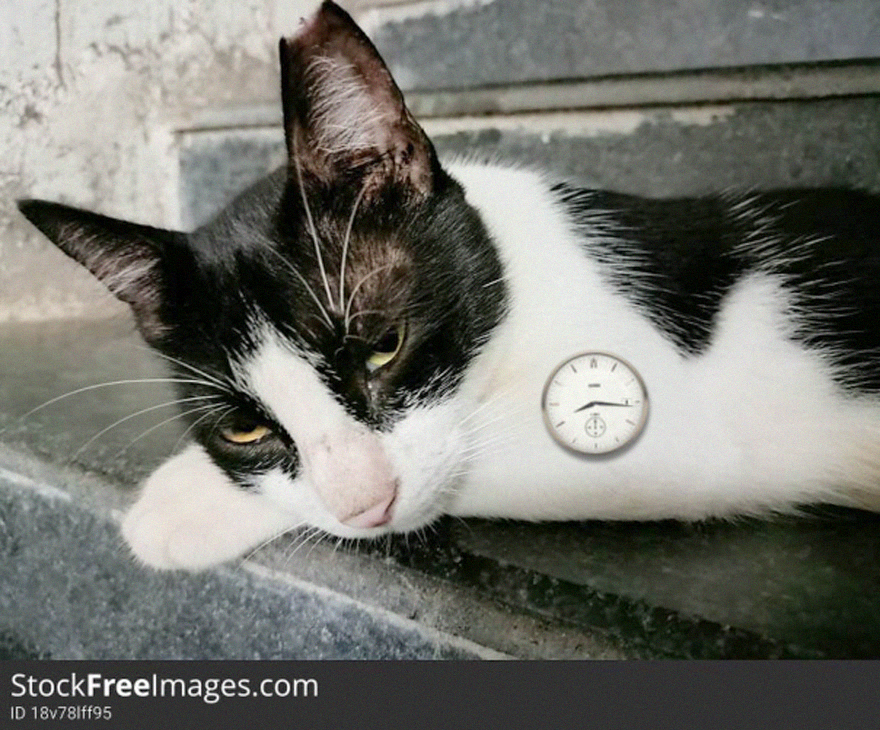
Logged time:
h=8 m=16
